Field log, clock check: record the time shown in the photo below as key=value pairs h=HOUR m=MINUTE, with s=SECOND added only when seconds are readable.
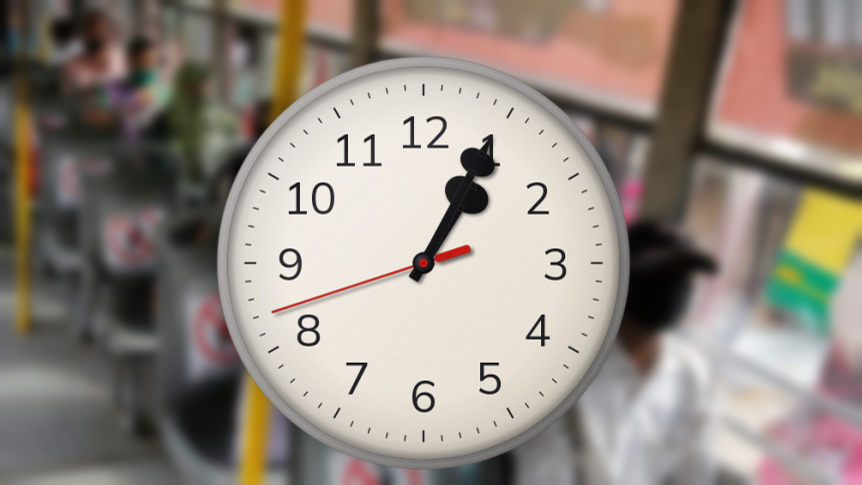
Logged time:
h=1 m=4 s=42
